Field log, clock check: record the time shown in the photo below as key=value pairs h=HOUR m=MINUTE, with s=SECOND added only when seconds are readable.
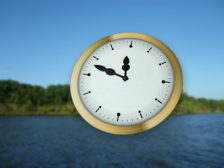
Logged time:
h=11 m=48
